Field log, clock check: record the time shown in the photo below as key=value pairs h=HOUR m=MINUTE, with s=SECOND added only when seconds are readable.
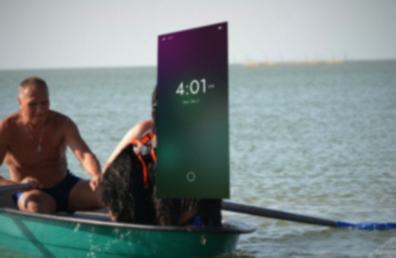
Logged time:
h=4 m=1
